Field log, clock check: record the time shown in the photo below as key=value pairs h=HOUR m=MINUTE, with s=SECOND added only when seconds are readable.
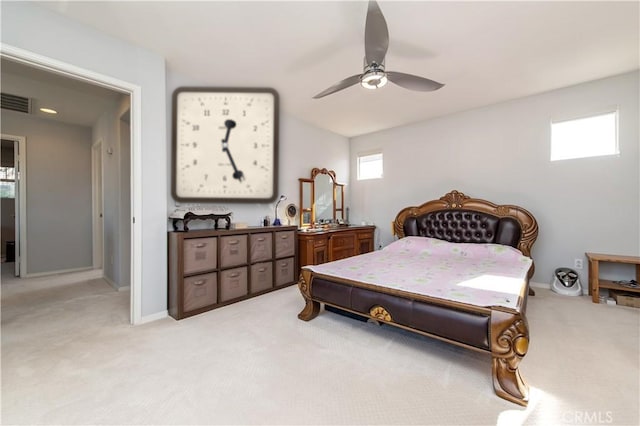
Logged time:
h=12 m=26
